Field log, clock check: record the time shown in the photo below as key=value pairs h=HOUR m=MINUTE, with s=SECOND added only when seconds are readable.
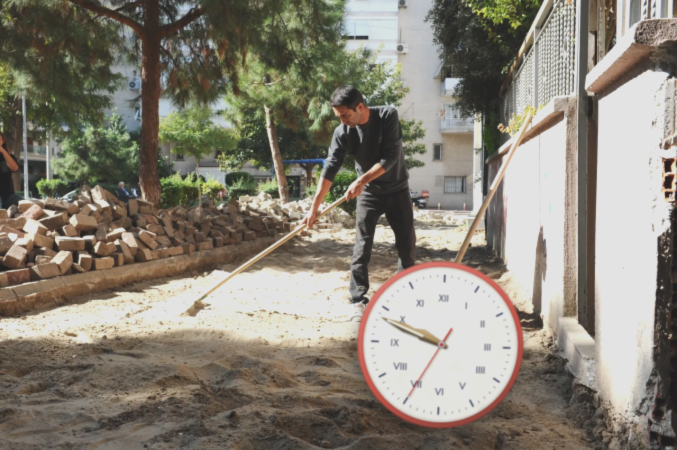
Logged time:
h=9 m=48 s=35
